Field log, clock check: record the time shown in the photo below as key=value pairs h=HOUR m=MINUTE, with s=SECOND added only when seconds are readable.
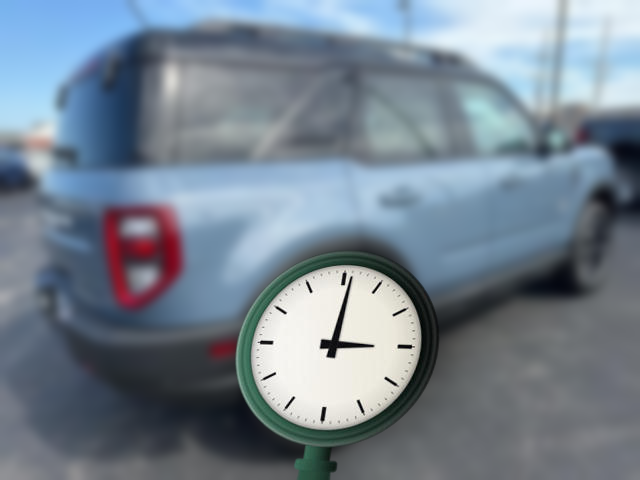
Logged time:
h=3 m=1
